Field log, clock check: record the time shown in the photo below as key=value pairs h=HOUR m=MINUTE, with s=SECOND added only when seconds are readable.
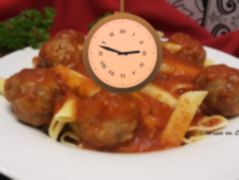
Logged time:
h=2 m=48
